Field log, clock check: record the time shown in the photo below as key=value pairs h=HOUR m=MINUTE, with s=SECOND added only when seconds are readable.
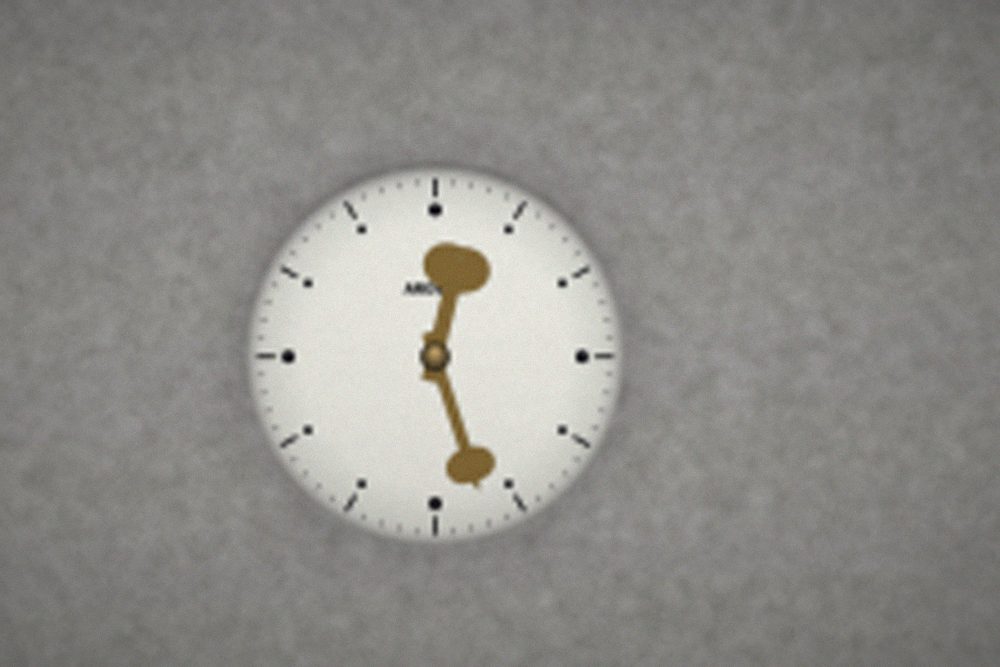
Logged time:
h=12 m=27
